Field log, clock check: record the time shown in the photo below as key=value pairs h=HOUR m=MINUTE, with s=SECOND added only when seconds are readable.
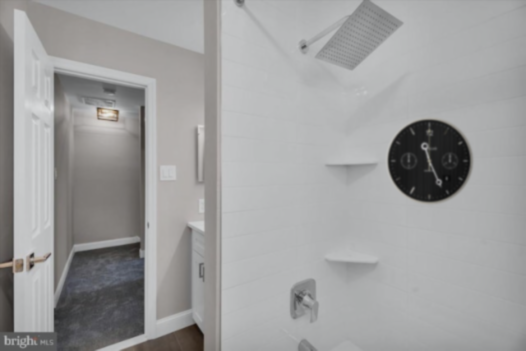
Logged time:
h=11 m=26
